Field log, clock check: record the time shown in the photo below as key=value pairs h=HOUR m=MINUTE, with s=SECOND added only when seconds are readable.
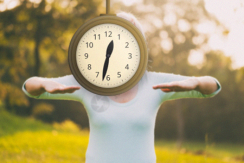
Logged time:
h=12 m=32
